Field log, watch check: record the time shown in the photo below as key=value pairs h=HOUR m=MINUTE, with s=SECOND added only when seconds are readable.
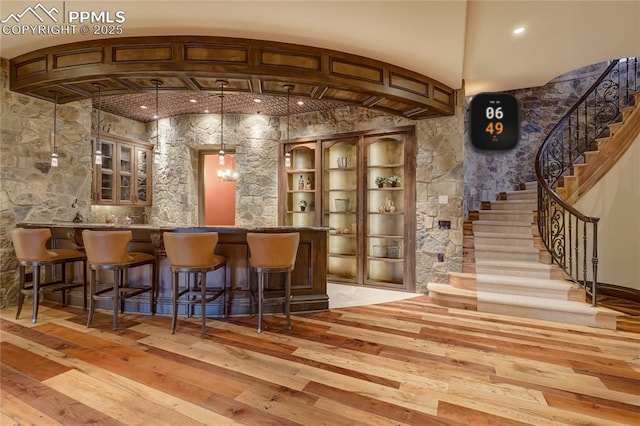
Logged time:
h=6 m=49
